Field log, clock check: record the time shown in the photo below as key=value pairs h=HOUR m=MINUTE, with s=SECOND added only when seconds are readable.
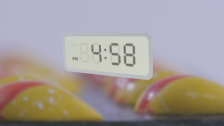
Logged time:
h=4 m=58
